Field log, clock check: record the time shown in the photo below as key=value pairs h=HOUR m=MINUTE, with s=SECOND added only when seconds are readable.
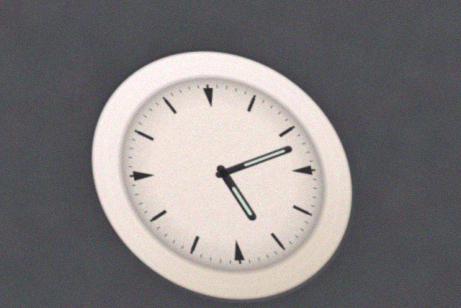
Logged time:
h=5 m=12
